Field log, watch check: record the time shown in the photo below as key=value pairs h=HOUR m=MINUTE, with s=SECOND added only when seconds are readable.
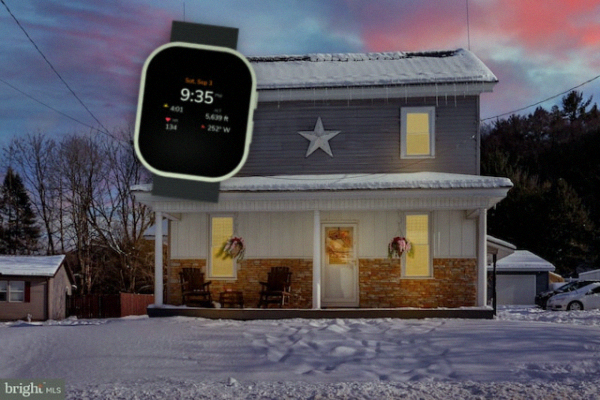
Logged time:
h=9 m=35
